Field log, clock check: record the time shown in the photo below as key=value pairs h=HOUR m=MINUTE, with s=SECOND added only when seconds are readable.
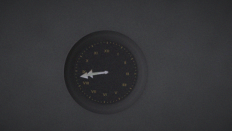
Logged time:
h=8 m=43
